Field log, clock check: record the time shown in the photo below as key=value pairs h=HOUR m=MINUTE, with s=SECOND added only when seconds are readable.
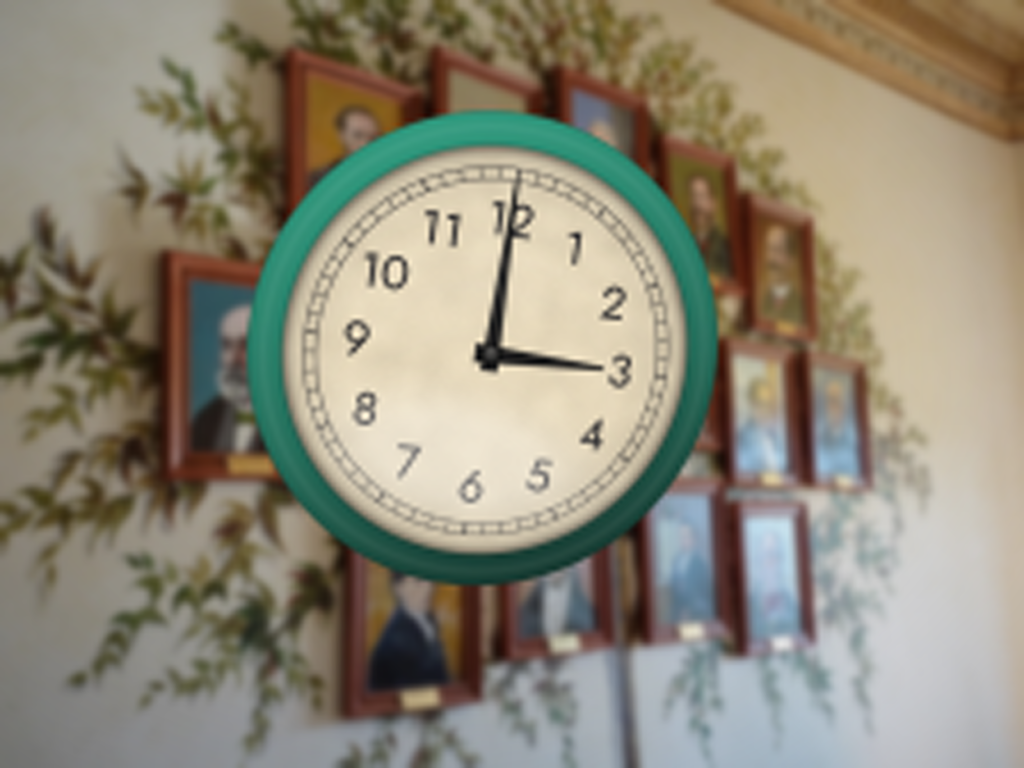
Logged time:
h=3 m=0
